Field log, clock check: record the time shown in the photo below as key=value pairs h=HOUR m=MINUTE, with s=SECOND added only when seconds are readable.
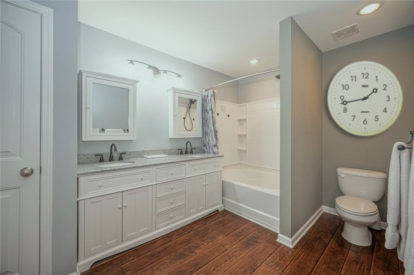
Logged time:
h=1 m=43
